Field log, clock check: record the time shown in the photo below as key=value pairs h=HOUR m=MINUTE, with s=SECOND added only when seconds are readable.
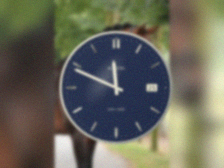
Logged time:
h=11 m=49
